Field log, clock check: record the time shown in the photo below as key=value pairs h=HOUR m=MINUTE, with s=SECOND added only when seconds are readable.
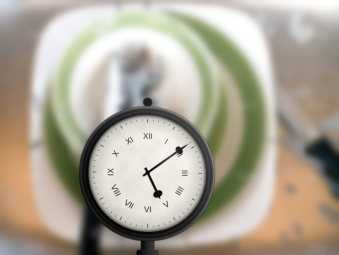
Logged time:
h=5 m=9
